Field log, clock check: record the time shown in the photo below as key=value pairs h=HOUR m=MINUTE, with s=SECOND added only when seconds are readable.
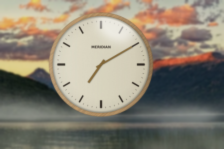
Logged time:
h=7 m=10
